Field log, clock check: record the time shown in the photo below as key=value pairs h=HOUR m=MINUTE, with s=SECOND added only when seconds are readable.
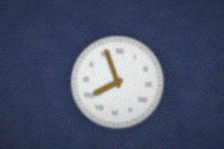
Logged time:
h=7 m=56
